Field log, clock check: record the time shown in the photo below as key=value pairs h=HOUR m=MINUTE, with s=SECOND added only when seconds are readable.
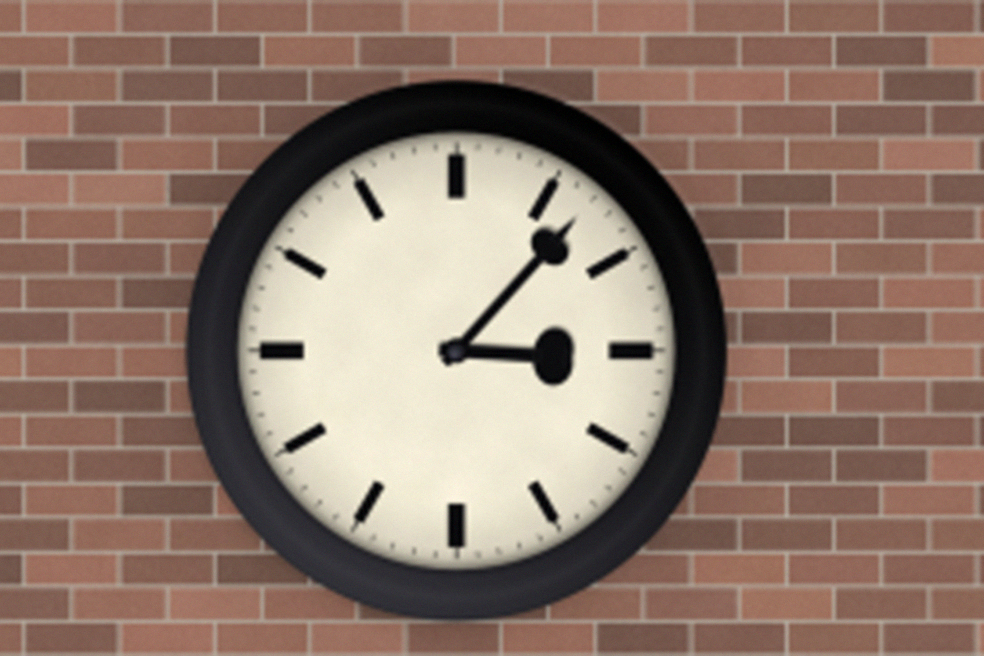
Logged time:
h=3 m=7
